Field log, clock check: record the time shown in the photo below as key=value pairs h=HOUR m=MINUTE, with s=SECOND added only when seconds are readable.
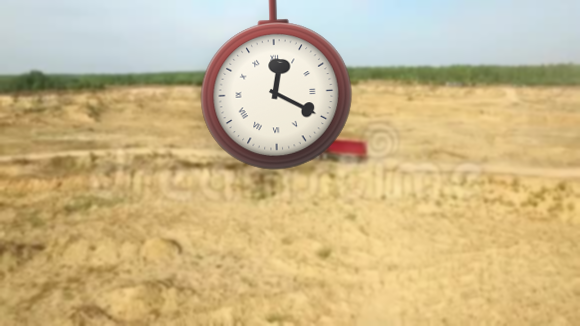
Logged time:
h=12 m=20
